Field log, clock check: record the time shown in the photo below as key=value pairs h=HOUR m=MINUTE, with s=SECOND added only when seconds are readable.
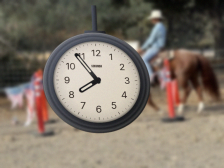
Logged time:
h=7 m=54
